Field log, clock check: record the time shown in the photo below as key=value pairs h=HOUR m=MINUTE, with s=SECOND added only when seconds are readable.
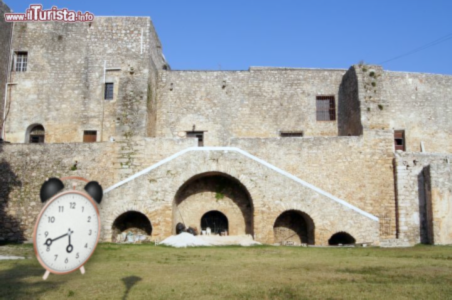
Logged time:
h=5 m=42
